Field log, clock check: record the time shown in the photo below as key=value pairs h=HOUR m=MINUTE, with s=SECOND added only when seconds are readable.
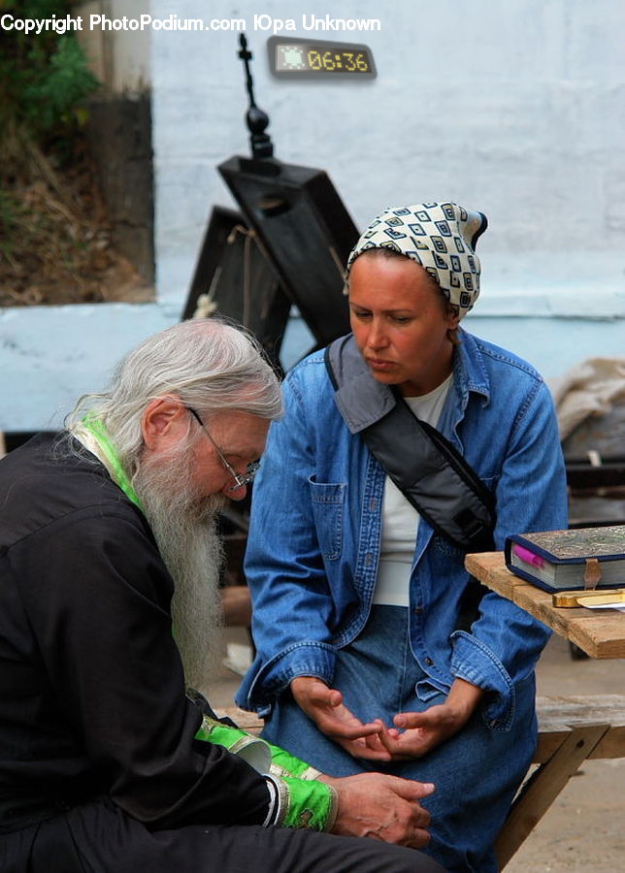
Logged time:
h=6 m=36
